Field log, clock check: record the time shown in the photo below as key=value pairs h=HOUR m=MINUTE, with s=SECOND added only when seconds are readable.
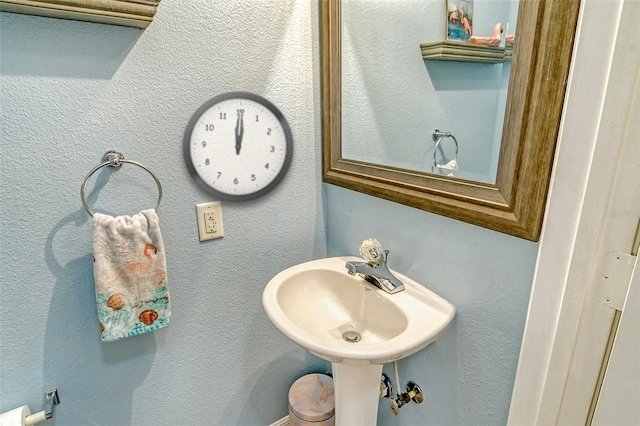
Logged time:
h=12 m=0
